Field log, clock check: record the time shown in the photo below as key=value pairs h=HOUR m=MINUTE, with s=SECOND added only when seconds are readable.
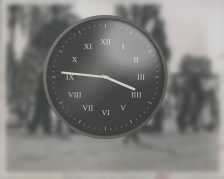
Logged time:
h=3 m=46
